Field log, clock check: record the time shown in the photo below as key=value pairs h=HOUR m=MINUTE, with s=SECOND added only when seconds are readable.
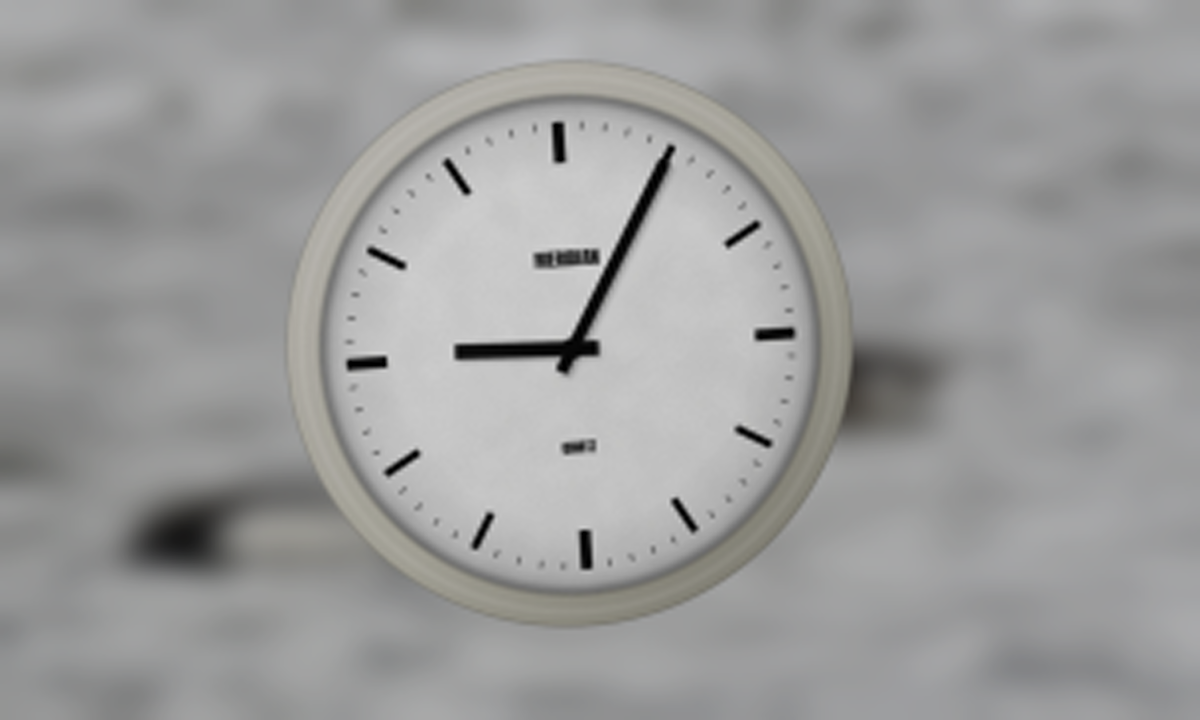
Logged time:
h=9 m=5
